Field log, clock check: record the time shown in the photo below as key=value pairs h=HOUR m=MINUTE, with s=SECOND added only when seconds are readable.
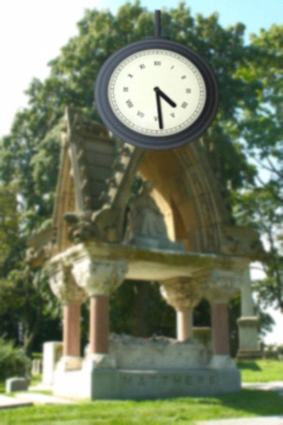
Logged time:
h=4 m=29
